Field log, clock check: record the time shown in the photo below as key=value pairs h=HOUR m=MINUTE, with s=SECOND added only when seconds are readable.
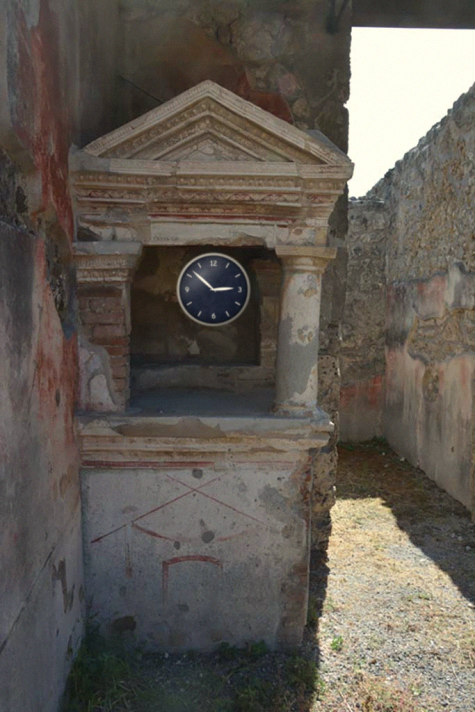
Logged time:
h=2 m=52
